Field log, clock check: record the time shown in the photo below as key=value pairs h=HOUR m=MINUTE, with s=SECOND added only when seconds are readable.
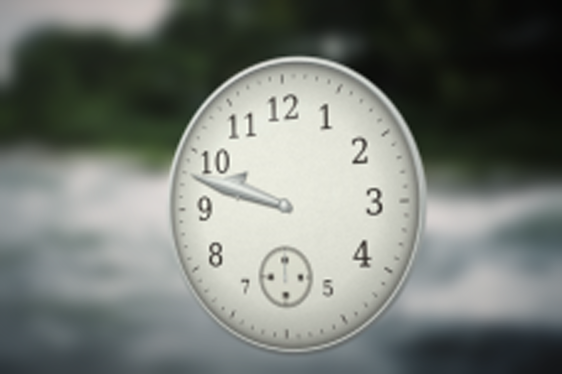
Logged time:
h=9 m=48
